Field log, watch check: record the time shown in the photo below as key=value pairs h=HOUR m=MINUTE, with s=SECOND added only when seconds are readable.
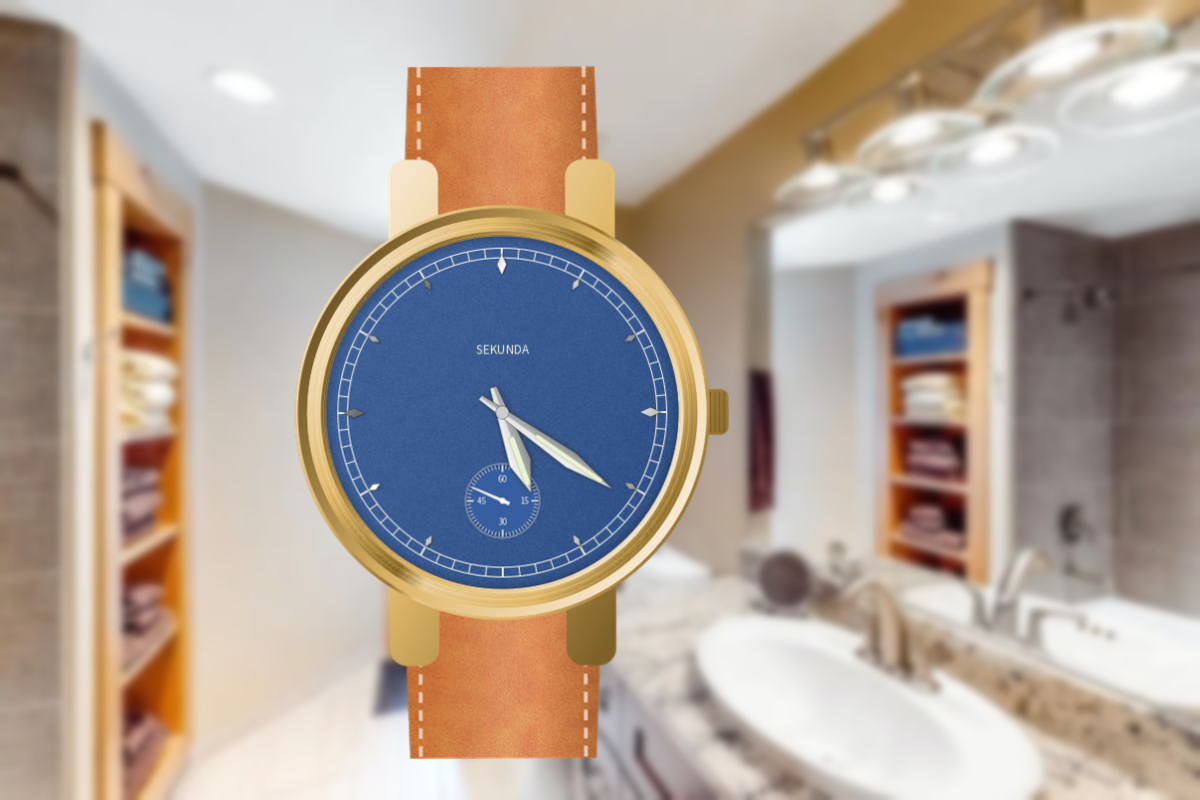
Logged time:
h=5 m=20 s=49
